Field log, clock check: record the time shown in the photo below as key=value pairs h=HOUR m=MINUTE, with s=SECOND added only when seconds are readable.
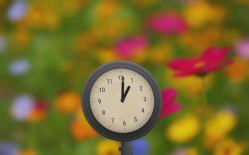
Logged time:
h=1 m=1
